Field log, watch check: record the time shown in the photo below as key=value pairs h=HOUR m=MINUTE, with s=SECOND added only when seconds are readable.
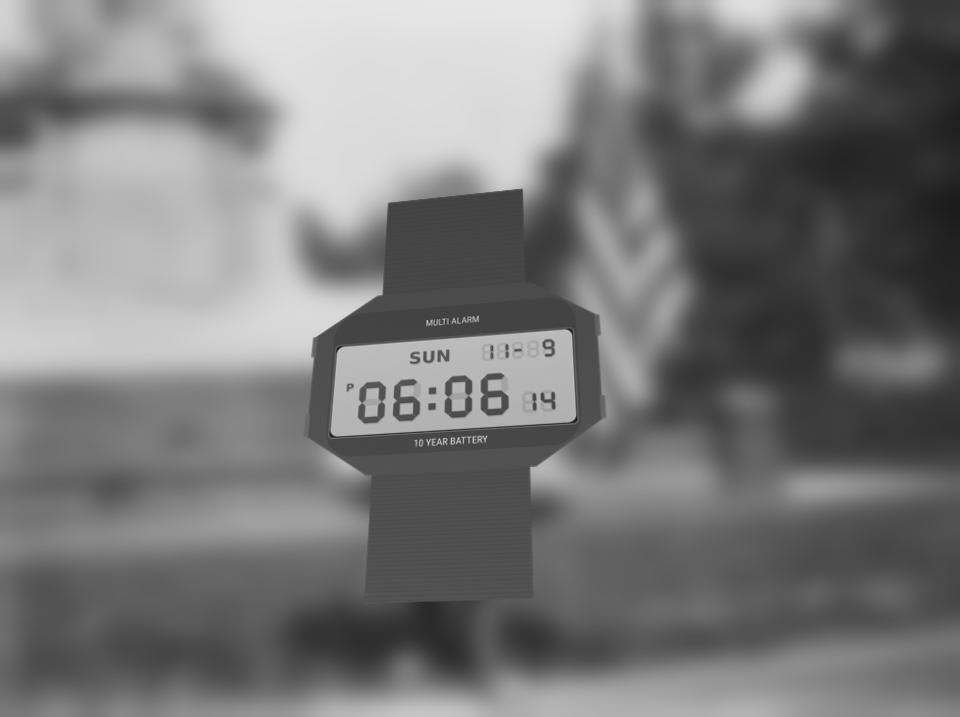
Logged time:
h=6 m=6 s=14
